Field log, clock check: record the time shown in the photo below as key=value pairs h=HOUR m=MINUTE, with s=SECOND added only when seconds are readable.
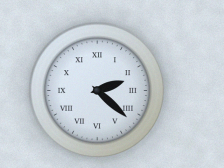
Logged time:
h=2 m=22
